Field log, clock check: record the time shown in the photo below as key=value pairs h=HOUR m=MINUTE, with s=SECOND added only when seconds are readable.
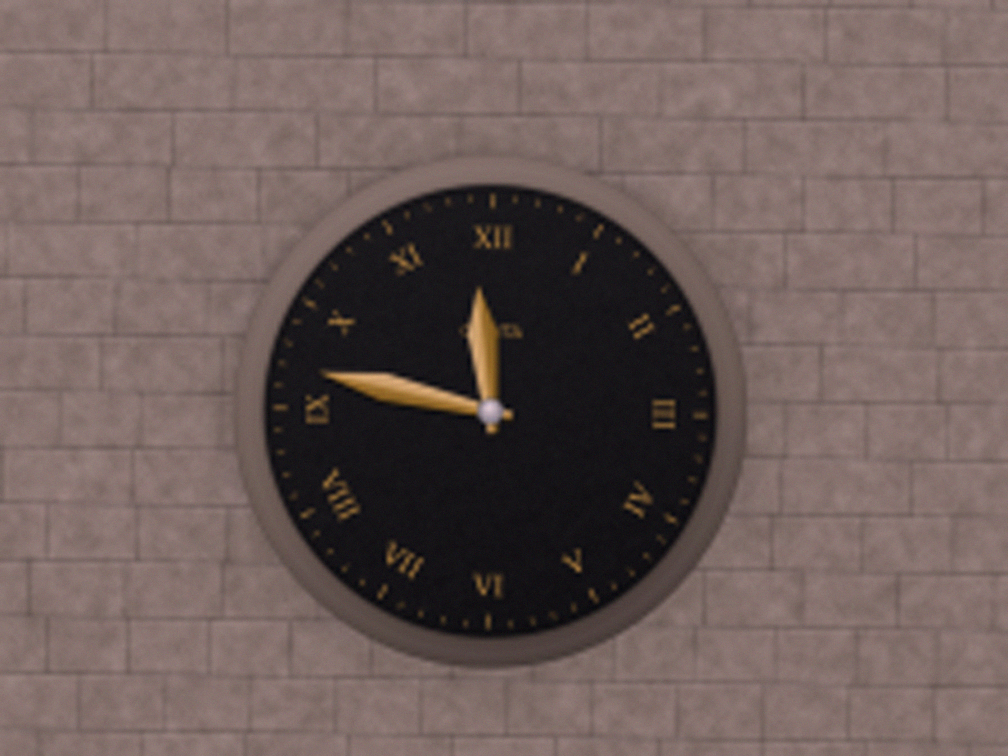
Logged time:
h=11 m=47
